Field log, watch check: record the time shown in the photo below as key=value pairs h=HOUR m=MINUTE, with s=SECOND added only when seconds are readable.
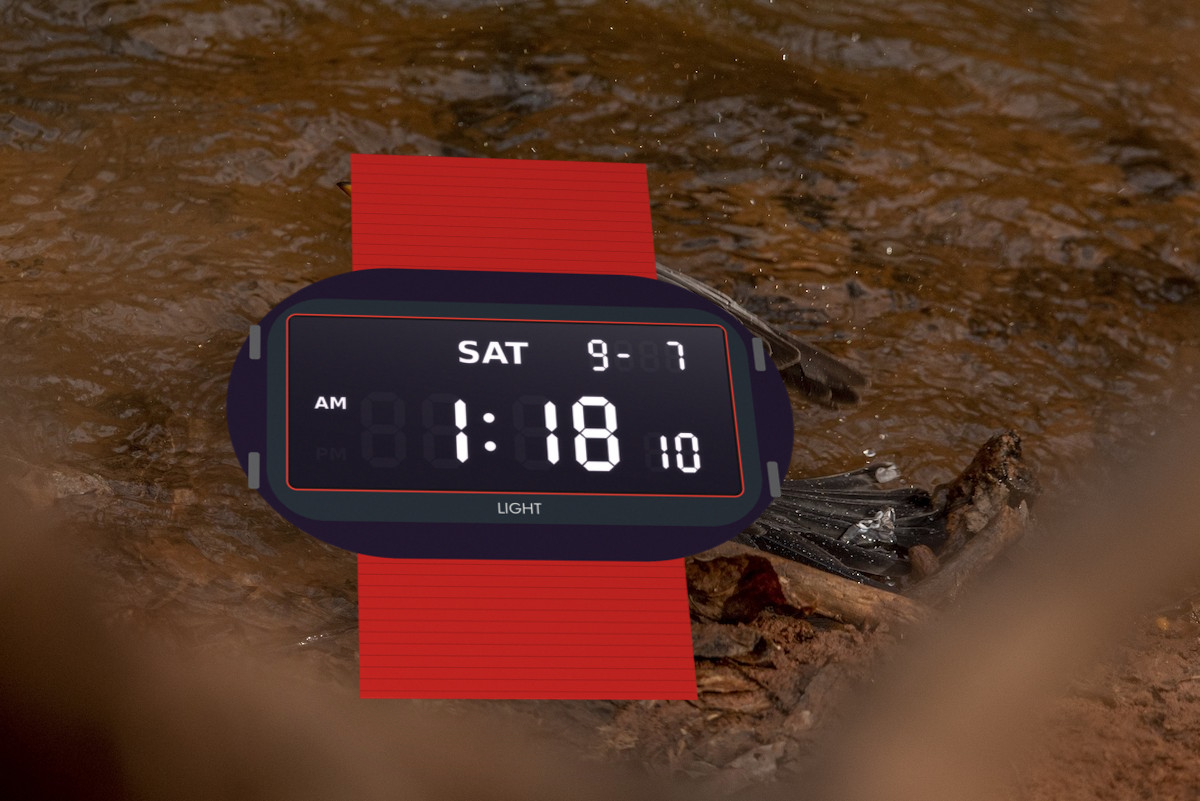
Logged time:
h=1 m=18 s=10
